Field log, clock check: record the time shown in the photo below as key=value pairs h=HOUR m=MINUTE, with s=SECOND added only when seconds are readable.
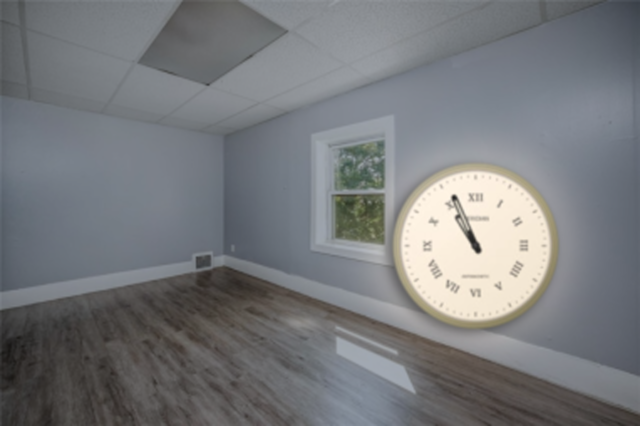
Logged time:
h=10 m=56
